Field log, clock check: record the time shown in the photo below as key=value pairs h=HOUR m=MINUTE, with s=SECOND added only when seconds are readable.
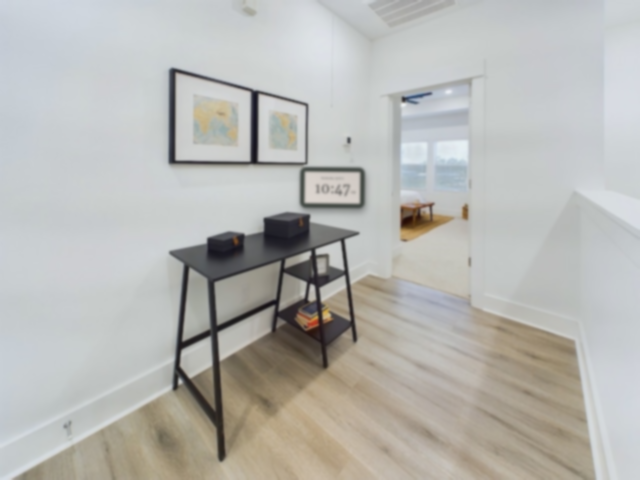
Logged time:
h=10 m=47
